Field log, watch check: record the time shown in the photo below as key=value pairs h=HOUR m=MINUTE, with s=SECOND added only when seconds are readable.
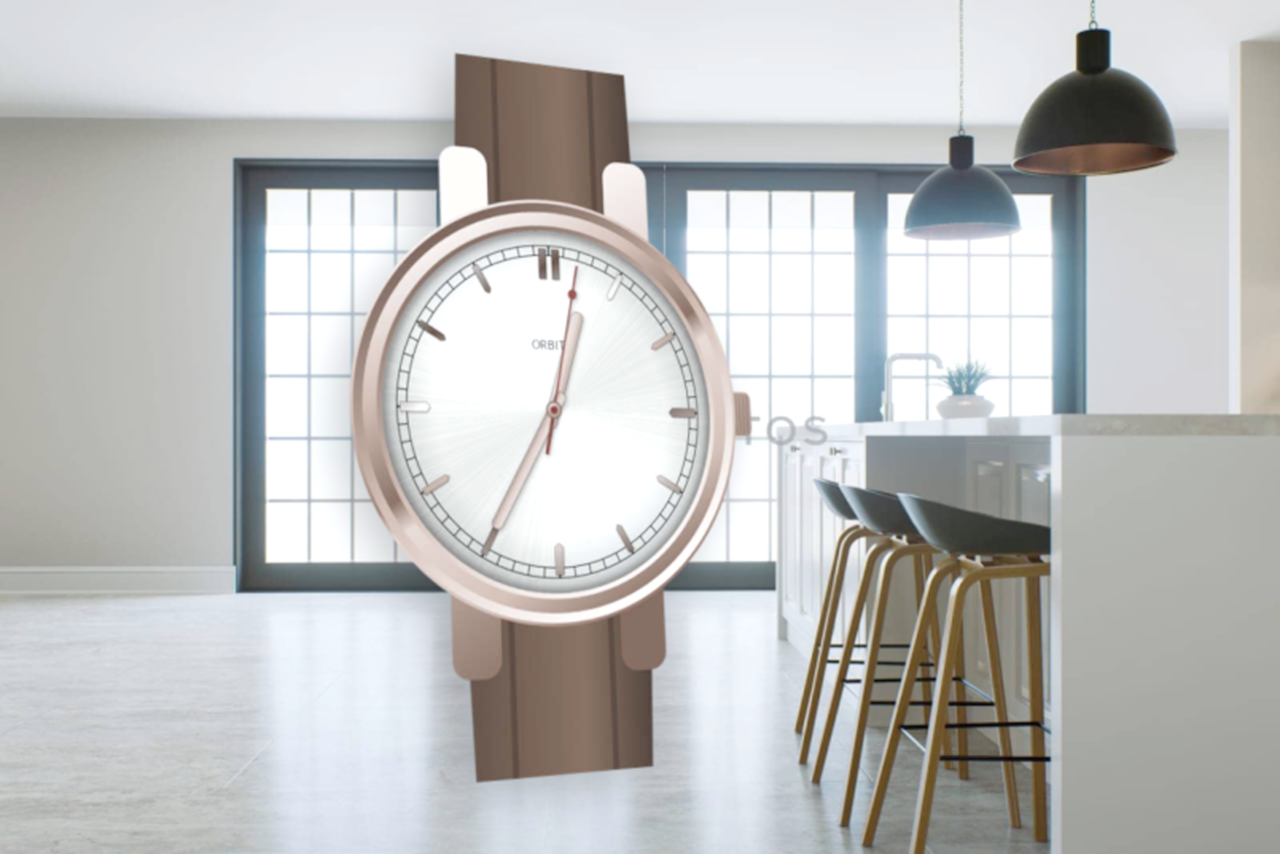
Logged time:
h=12 m=35 s=2
